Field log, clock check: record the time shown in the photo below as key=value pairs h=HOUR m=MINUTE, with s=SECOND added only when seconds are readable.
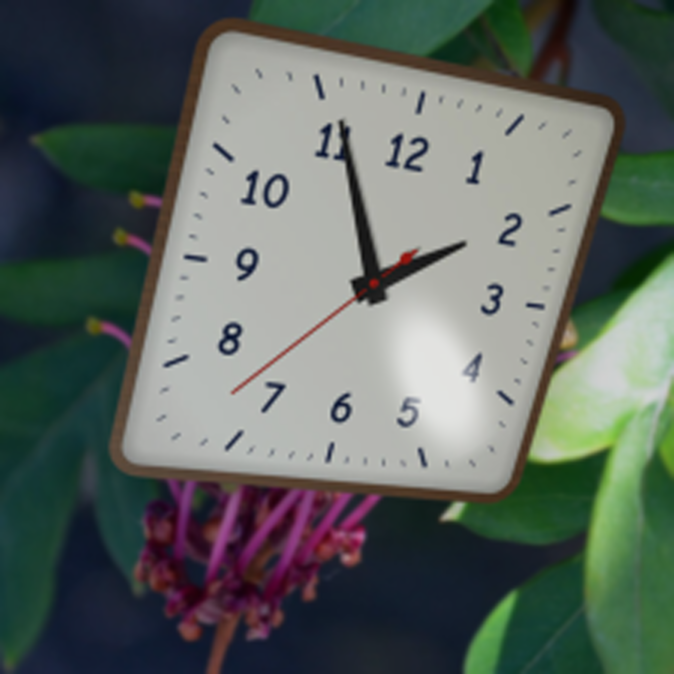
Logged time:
h=1 m=55 s=37
